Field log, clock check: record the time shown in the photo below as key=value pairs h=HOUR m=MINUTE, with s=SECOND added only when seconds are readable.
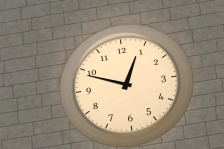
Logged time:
h=12 m=49
